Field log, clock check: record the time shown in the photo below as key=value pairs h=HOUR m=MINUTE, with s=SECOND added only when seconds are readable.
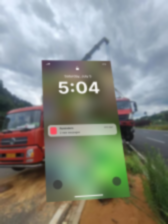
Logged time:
h=5 m=4
